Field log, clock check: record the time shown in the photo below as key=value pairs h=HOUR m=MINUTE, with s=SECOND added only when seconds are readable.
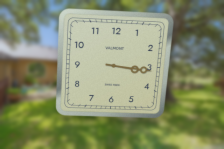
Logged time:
h=3 m=16
